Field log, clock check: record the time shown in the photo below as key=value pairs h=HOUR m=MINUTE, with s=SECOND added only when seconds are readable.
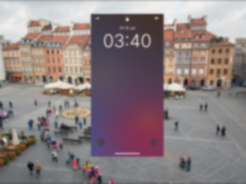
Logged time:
h=3 m=40
